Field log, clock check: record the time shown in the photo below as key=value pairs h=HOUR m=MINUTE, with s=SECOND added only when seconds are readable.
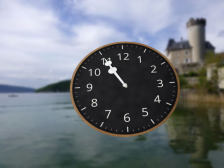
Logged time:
h=10 m=55
